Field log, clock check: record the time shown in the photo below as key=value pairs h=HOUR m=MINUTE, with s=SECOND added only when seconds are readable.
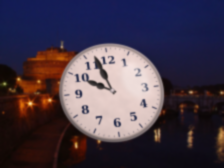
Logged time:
h=9 m=57
